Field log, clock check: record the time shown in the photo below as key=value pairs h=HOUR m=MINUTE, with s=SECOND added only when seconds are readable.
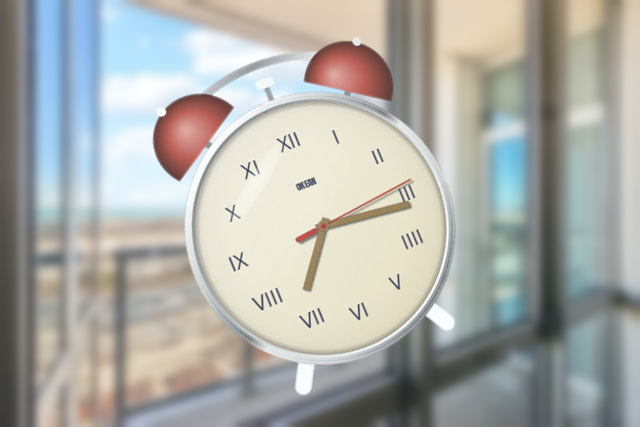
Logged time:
h=7 m=16 s=14
